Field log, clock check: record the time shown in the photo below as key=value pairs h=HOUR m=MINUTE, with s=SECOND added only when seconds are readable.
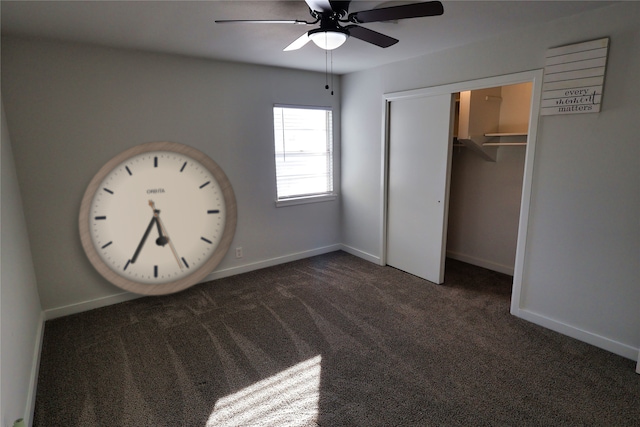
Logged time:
h=5 m=34 s=26
